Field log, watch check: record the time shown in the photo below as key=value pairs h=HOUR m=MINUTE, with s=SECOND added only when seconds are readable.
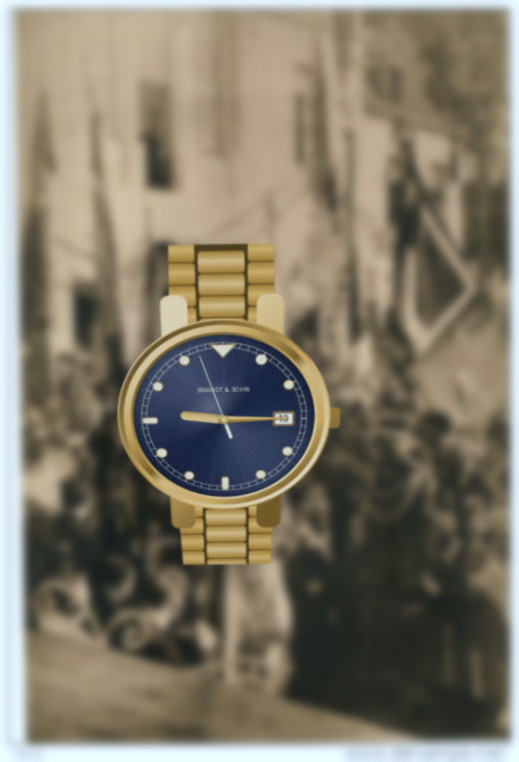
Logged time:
h=9 m=14 s=57
